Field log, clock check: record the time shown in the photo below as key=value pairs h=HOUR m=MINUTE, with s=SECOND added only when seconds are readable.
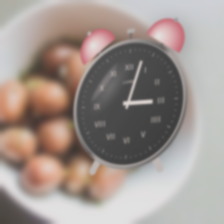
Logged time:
h=3 m=3
